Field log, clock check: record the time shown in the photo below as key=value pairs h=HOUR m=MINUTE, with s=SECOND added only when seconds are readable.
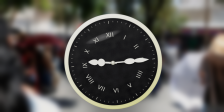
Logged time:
h=9 m=15
